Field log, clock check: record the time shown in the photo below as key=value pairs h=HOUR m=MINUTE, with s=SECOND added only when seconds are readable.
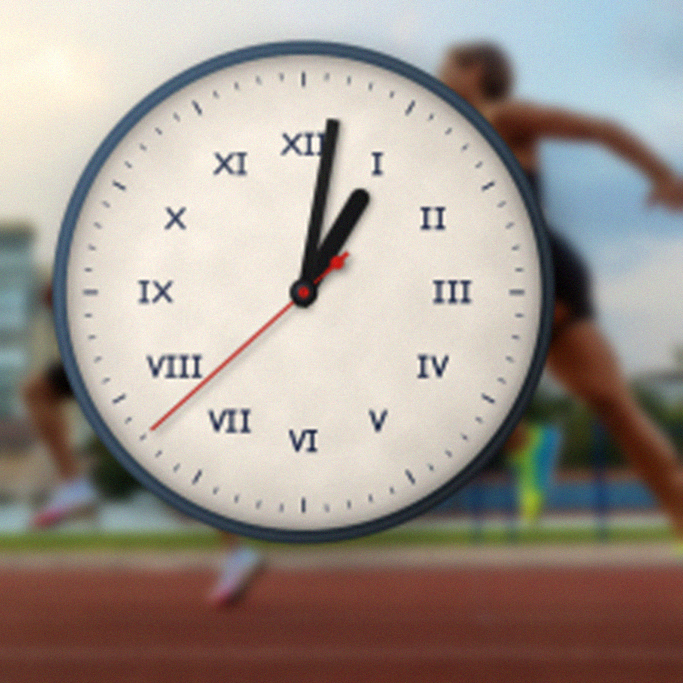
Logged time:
h=1 m=1 s=38
